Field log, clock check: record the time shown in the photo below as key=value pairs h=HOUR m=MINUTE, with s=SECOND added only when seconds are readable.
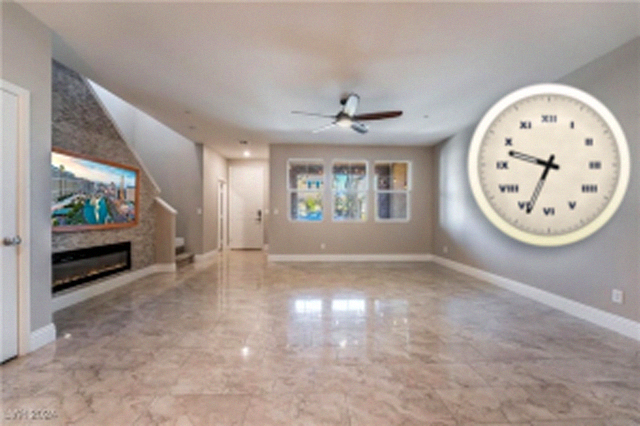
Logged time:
h=9 m=34
